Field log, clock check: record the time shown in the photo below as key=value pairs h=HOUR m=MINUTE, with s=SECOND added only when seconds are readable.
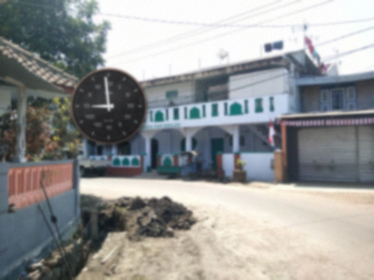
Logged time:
h=8 m=59
